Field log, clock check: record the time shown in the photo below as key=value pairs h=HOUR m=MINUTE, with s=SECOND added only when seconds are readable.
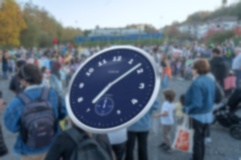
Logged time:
h=7 m=8
